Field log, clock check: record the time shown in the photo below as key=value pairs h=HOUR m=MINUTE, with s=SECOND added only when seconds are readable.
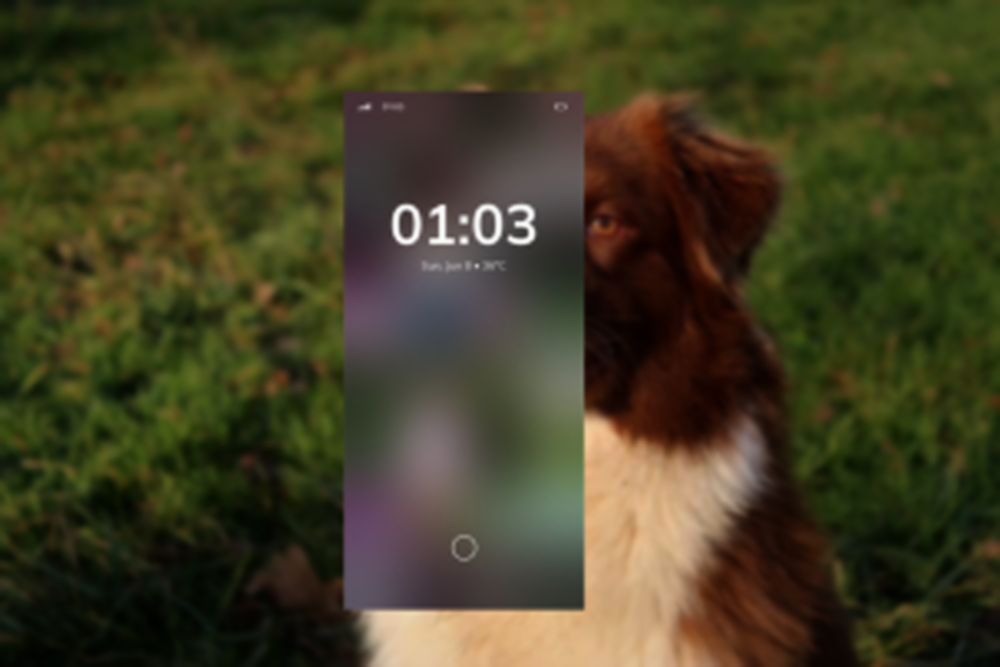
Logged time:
h=1 m=3
